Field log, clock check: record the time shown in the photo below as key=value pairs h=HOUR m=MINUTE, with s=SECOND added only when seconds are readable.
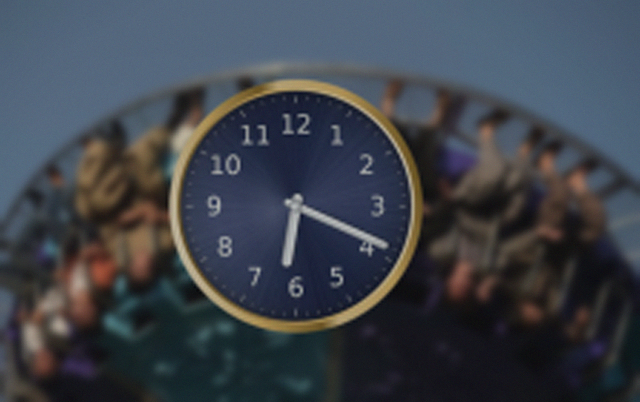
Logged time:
h=6 m=19
